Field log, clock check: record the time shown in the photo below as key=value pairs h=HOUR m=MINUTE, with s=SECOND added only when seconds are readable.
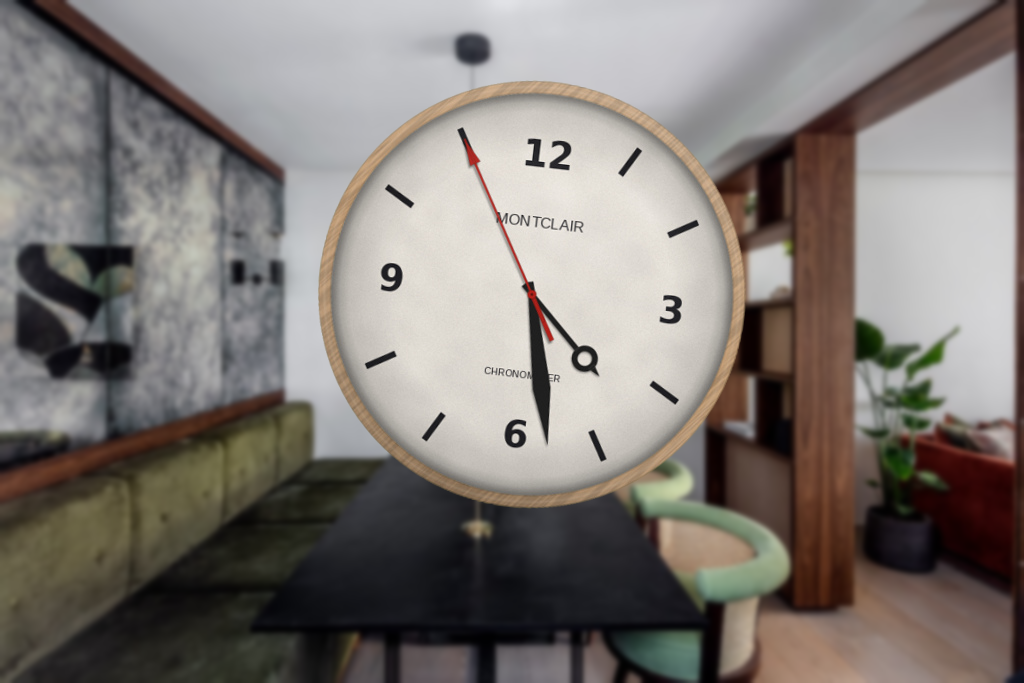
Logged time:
h=4 m=27 s=55
